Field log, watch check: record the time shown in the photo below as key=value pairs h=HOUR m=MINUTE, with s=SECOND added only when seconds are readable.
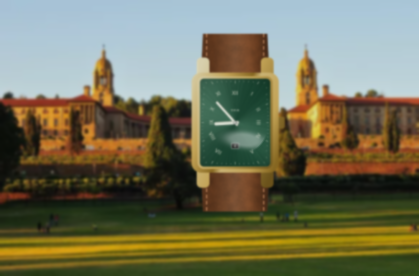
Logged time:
h=8 m=53
